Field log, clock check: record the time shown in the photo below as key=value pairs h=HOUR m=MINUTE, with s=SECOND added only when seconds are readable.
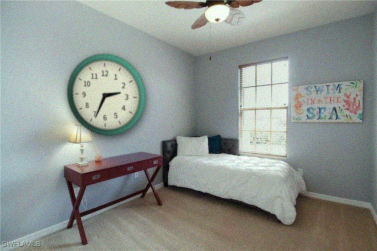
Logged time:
h=2 m=34
